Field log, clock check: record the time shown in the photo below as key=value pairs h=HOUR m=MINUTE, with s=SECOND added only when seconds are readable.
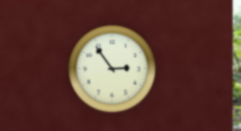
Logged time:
h=2 m=54
